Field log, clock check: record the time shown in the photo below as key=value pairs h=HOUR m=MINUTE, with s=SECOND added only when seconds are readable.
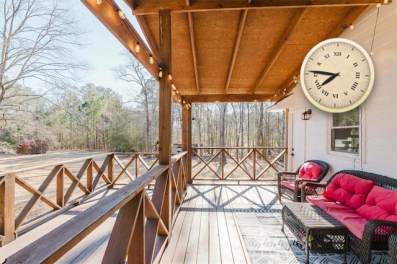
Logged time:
h=7 m=46
